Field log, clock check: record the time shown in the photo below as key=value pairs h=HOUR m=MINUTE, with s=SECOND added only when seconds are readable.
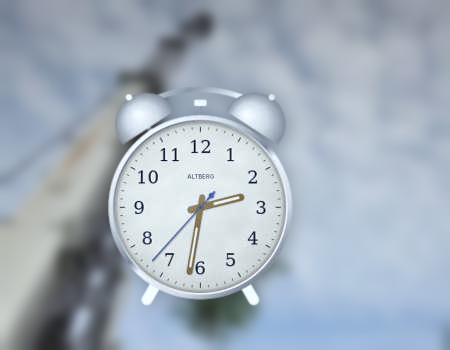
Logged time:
h=2 m=31 s=37
